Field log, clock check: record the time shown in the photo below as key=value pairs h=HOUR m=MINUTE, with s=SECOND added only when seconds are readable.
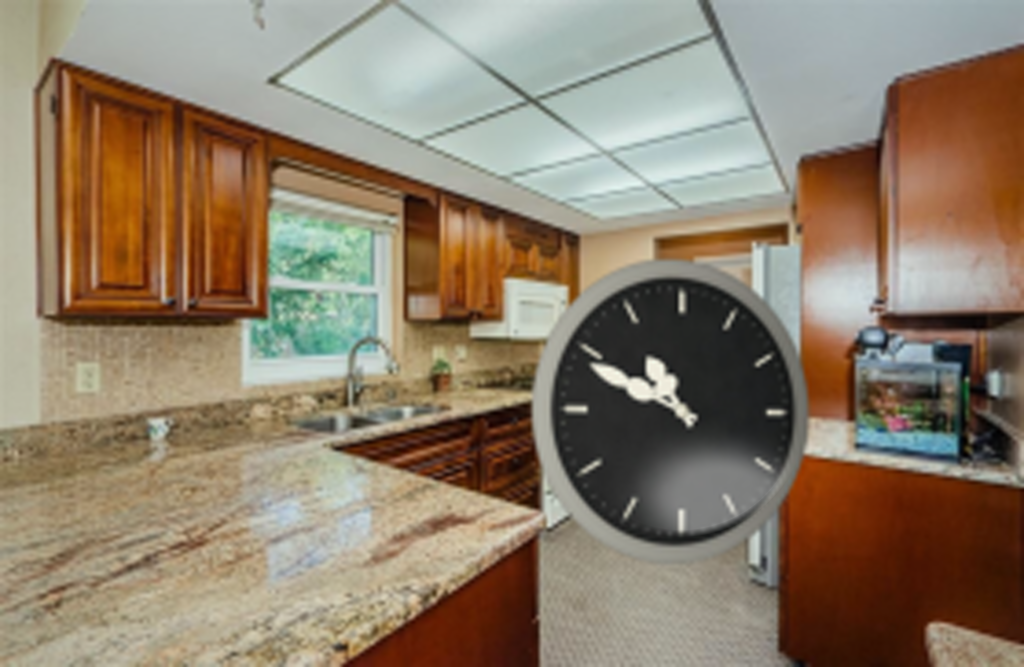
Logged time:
h=10 m=49
